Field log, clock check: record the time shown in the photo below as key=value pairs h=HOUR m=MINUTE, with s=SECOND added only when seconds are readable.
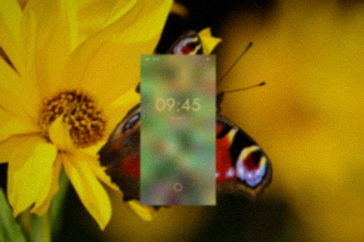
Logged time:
h=9 m=45
